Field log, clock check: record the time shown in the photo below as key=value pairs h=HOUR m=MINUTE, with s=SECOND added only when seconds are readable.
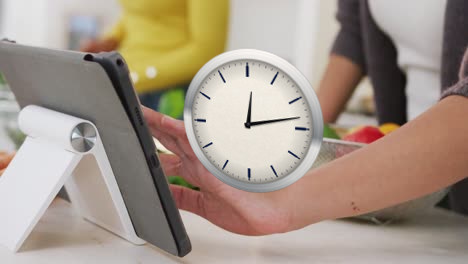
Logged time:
h=12 m=13
